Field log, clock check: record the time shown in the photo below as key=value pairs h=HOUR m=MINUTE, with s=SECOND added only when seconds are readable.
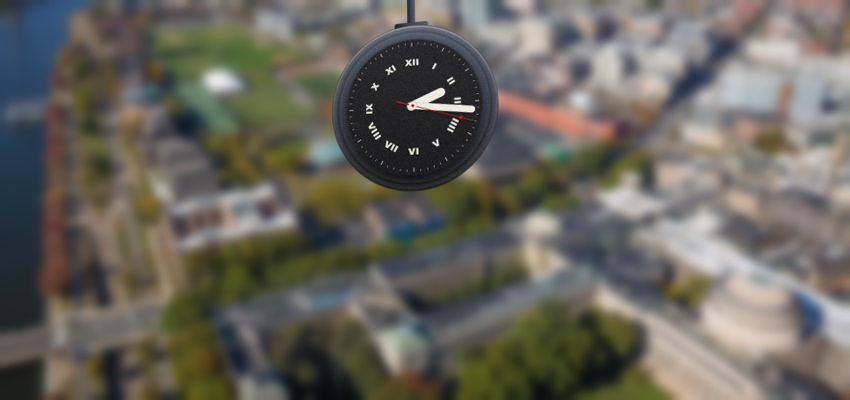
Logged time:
h=2 m=16 s=18
